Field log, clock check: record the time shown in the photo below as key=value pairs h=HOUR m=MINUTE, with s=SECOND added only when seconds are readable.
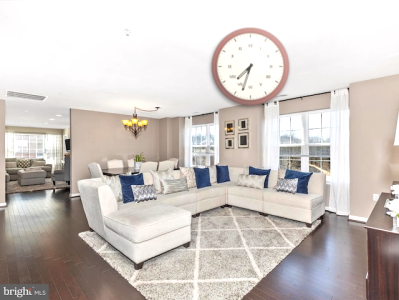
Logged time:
h=7 m=33
